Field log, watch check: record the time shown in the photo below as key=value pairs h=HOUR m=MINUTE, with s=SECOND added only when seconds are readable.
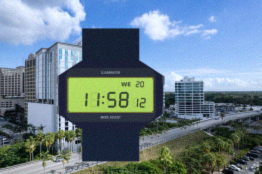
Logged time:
h=11 m=58 s=12
